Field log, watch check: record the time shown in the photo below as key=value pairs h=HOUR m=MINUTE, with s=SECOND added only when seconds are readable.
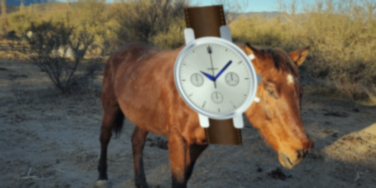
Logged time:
h=10 m=8
